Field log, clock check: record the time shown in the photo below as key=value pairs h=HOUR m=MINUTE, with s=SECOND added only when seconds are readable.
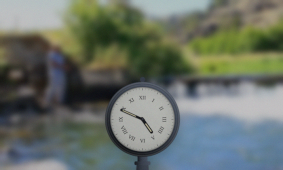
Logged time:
h=4 m=49
